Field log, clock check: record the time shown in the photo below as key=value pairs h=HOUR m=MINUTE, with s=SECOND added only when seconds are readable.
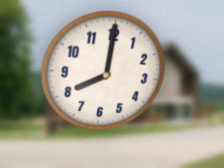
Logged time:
h=8 m=0
